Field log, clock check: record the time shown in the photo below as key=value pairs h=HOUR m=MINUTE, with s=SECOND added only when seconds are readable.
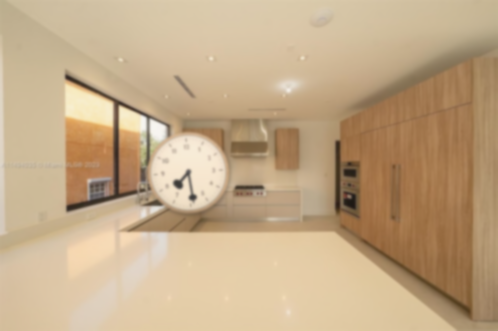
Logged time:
h=7 m=29
